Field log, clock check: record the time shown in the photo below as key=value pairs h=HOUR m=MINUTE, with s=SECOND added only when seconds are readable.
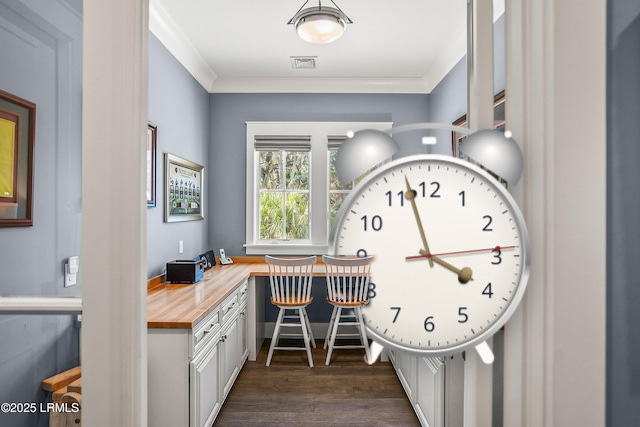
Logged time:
h=3 m=57 s=14
